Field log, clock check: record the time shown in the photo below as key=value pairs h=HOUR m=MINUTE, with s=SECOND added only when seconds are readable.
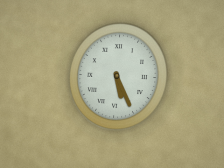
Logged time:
h=5 m=25
